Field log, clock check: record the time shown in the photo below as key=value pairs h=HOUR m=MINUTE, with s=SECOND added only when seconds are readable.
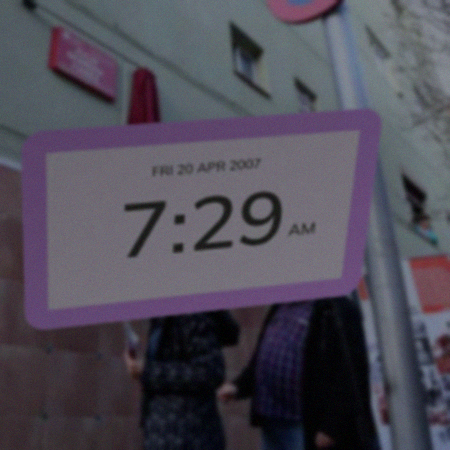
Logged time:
h=7 m=29
